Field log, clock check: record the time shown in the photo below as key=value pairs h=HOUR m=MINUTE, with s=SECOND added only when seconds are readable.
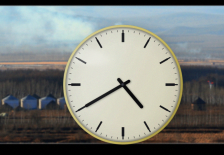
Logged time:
h=4 m=40
